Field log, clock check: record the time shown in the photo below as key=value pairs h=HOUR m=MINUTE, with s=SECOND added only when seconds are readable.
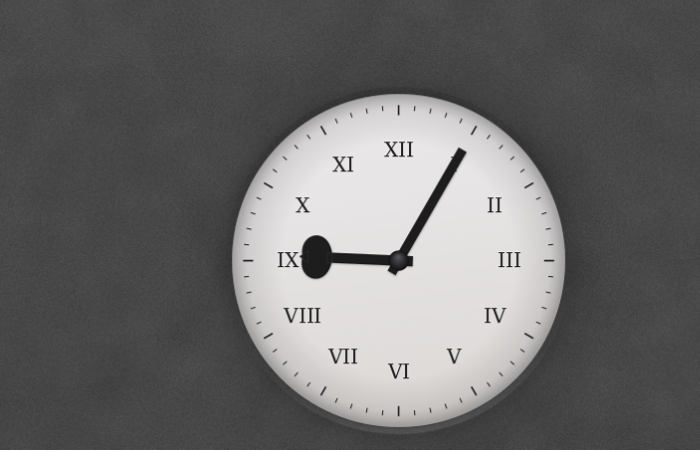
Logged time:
h=9 m=5
